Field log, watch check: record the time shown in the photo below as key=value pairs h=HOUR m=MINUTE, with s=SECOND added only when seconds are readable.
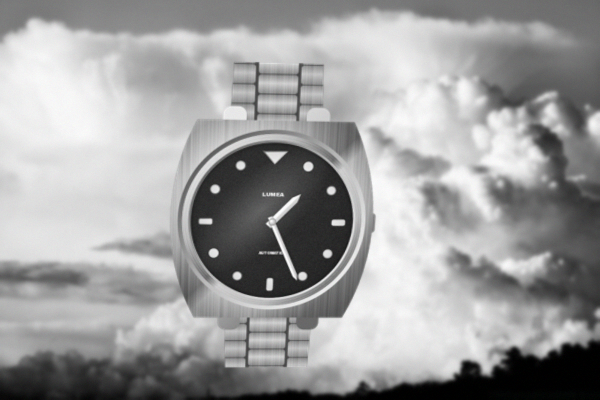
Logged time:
h=1 m=26
